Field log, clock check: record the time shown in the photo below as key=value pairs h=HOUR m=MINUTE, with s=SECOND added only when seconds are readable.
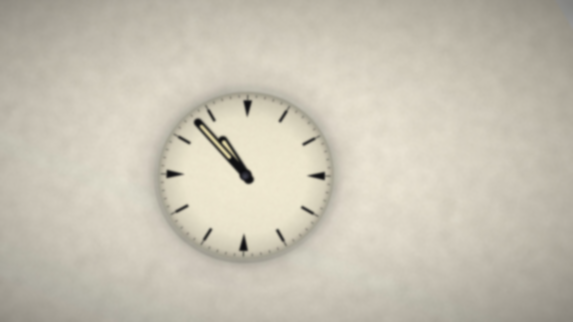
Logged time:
h=10 m=53
